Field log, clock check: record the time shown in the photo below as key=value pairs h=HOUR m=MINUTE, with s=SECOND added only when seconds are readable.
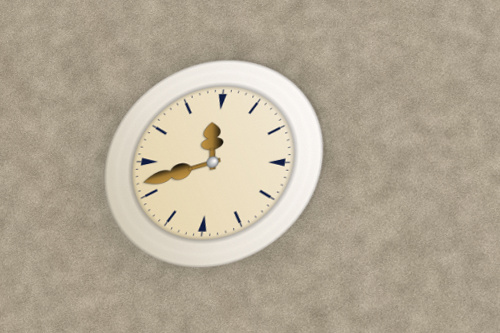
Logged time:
h=11 m=42
